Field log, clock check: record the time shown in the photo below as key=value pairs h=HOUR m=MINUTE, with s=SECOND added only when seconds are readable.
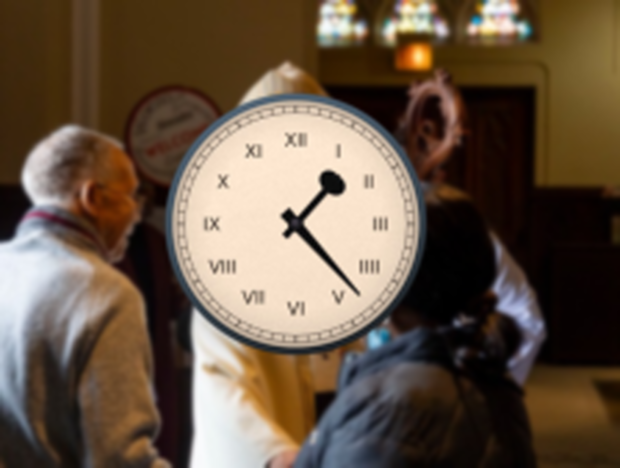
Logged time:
h=1 m=23
